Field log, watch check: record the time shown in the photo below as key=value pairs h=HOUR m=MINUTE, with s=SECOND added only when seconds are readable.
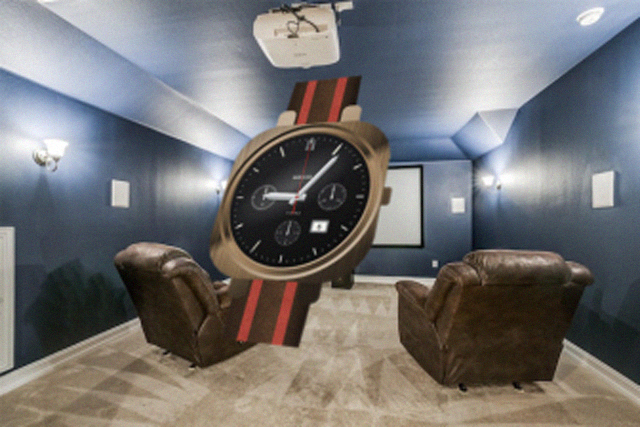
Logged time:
h=9 m=6
